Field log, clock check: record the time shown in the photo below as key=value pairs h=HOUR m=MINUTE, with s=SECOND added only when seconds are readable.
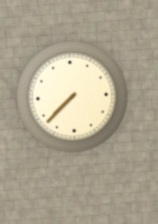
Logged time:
h=7 m=38
